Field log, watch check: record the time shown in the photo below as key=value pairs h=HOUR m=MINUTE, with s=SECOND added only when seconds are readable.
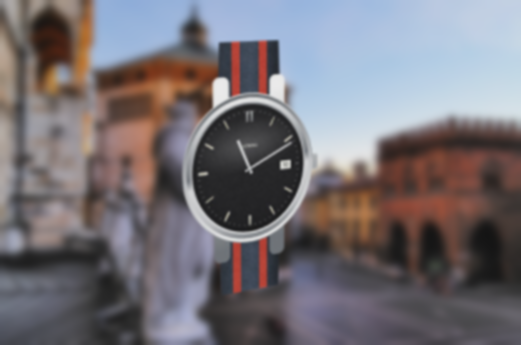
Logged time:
h=11 m=11
